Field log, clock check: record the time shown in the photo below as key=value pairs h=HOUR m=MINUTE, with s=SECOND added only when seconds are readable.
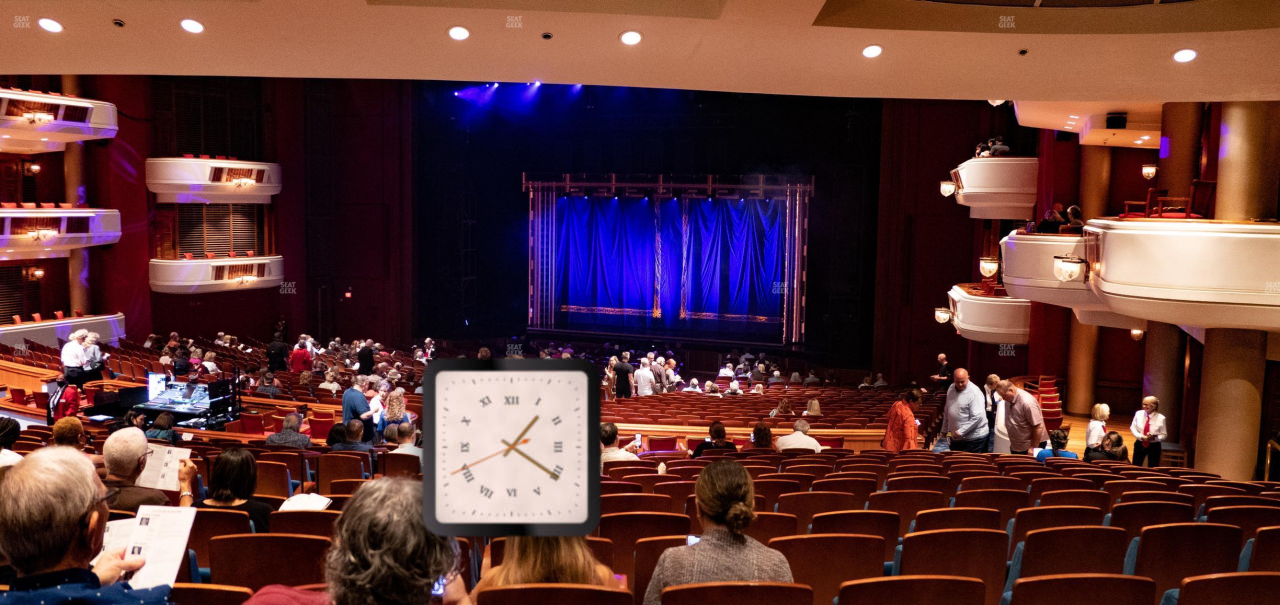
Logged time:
h=1 m=20 s=41
